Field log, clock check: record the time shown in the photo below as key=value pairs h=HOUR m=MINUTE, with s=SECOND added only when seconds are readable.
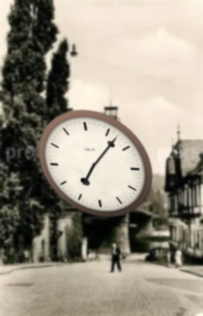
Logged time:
h=7 m=7
